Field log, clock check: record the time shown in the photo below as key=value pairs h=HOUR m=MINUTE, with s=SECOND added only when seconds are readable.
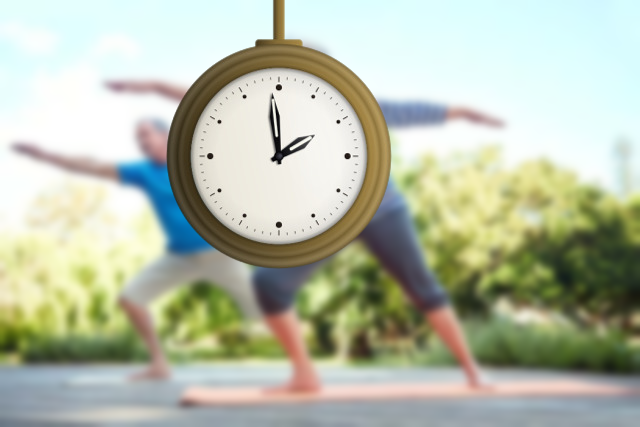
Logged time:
h=1 m=59
